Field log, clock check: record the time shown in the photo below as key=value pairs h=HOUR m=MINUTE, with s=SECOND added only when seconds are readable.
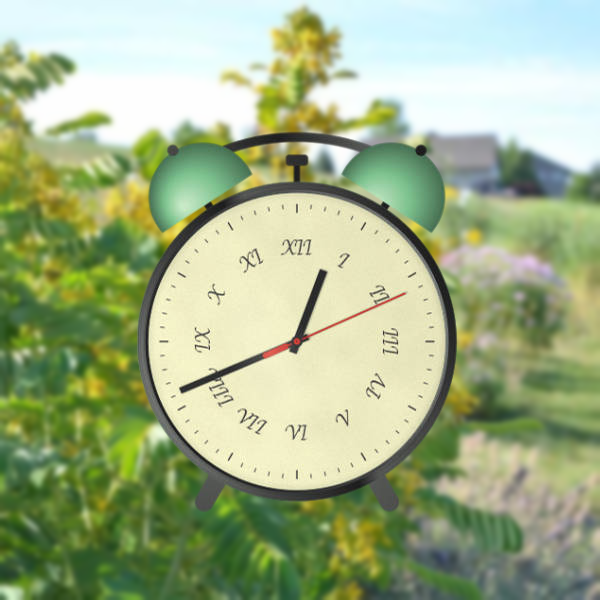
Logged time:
h=12 m=41 s=11
